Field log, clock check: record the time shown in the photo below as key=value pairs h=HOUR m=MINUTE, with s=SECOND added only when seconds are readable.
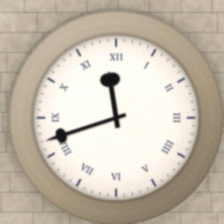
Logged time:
h=11 m=42
